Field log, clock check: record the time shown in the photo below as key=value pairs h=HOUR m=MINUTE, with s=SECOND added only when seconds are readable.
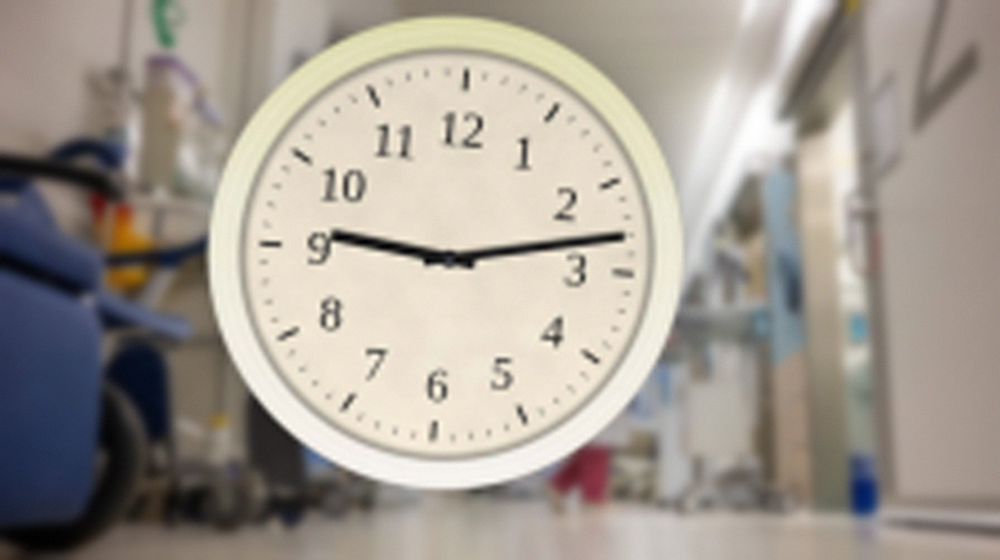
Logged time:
h=9 m=13
